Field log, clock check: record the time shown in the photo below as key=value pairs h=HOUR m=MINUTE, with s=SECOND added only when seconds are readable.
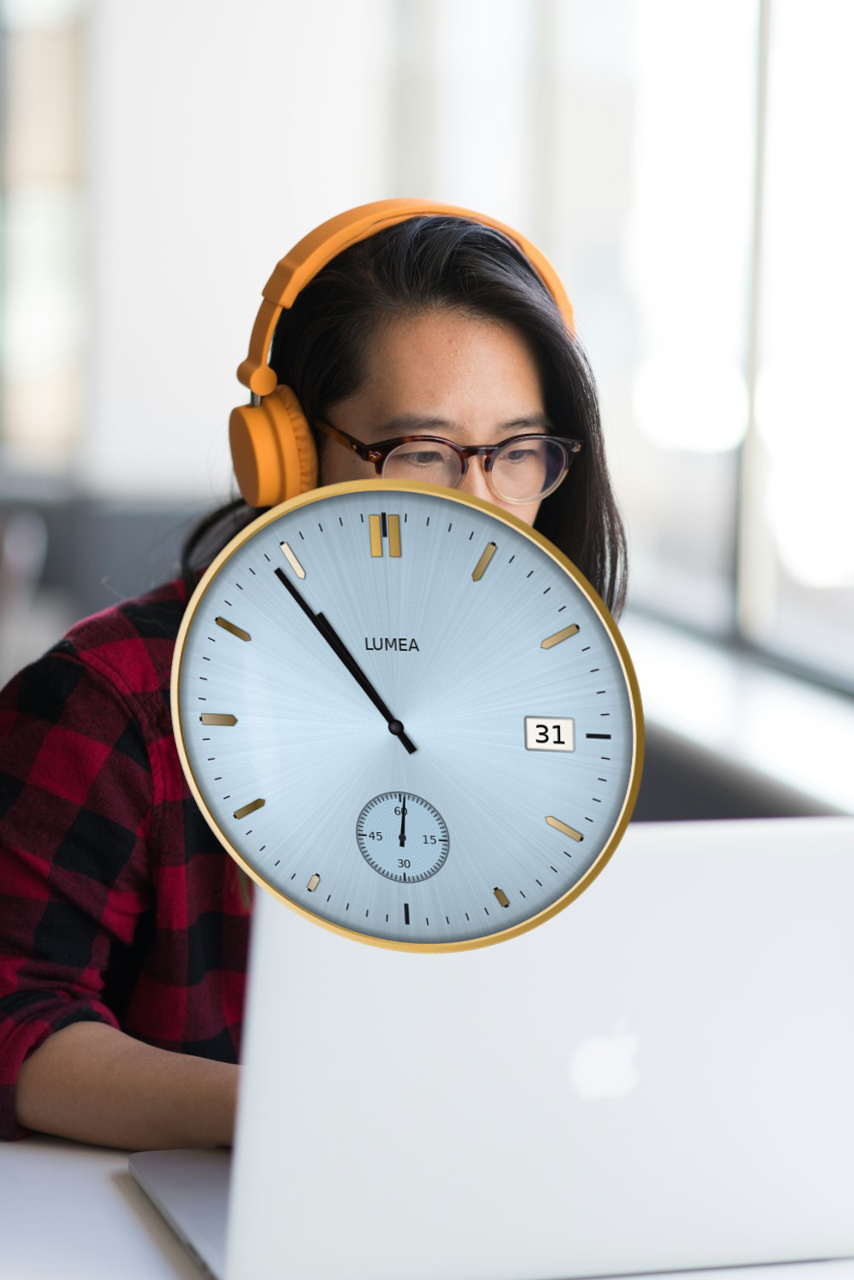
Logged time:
h=10 m=54 s=1
